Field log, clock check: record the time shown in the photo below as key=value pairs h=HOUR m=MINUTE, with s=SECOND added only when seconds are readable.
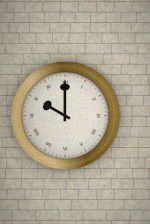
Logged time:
h=10 m=0
